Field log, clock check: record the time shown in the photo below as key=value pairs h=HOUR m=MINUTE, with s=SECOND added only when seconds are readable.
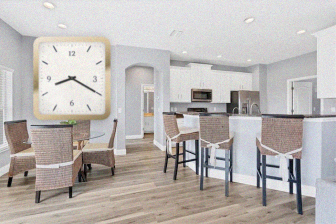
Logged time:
h=8 m=20
